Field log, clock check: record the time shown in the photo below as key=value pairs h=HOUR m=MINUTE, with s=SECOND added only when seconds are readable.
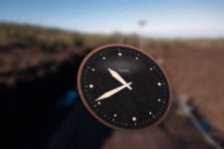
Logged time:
h=10 m=41
